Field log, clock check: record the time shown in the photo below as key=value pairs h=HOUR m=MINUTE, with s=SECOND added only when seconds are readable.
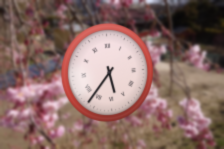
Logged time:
h=5 m=37
